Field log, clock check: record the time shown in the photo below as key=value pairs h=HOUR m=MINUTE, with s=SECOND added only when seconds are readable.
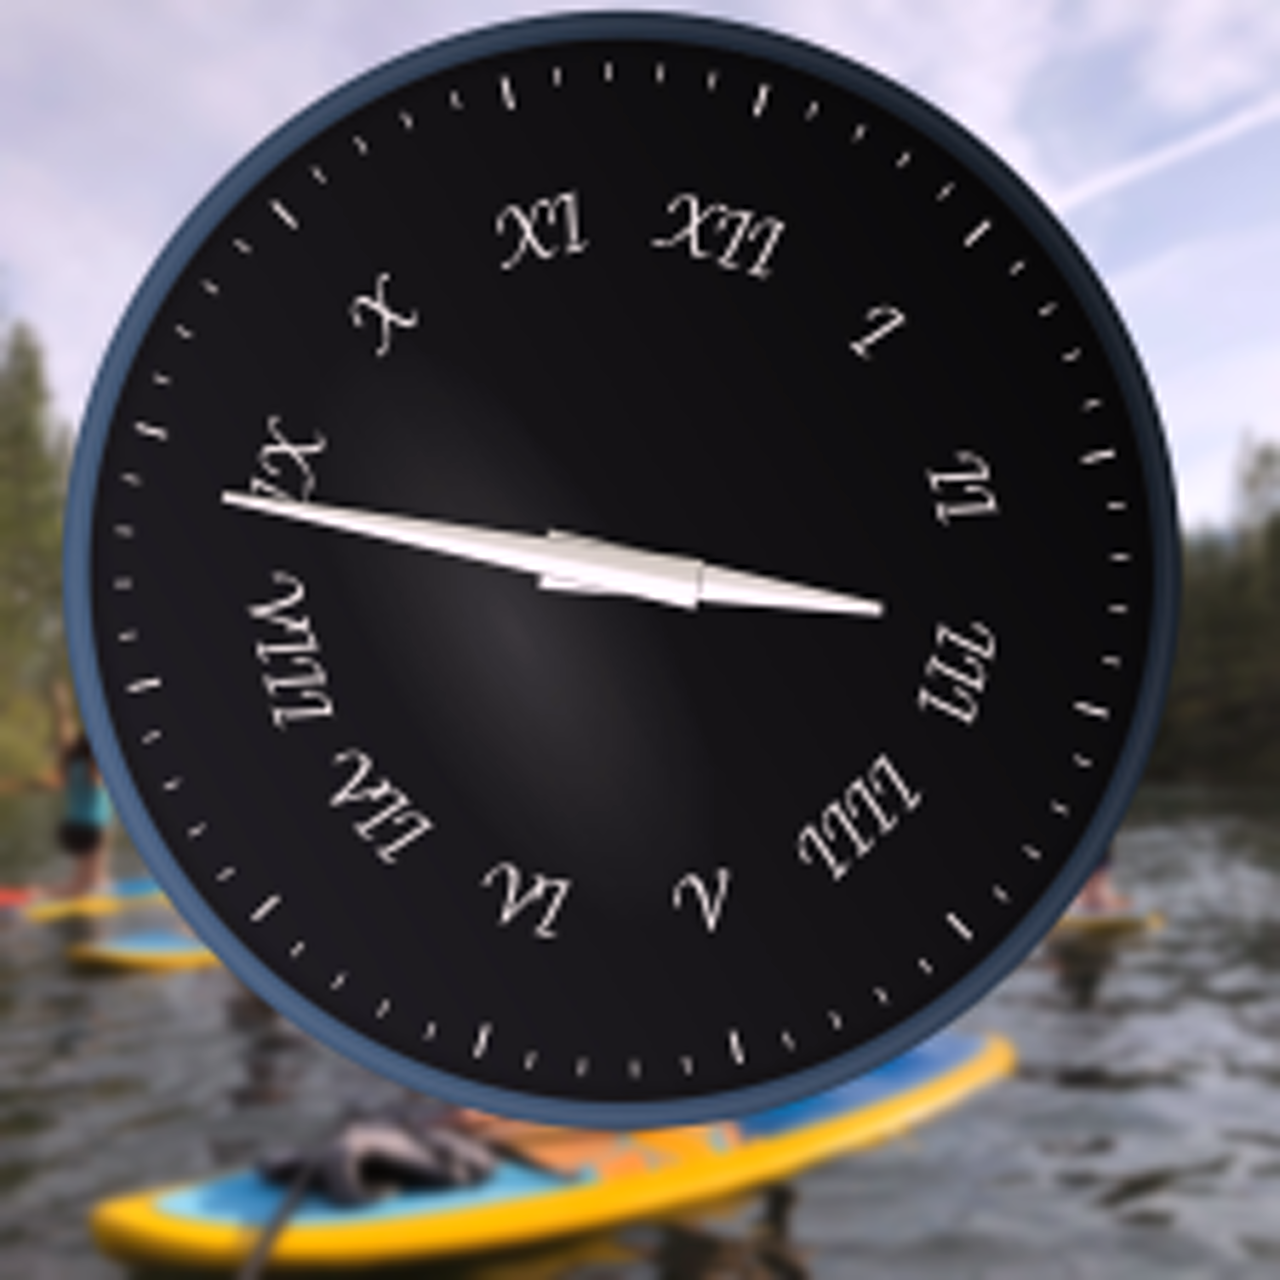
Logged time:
h=2 m=44
